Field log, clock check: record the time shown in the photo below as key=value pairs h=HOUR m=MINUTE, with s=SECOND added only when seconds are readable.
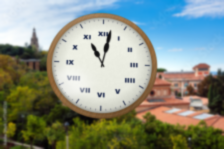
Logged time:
h=11 m=2
